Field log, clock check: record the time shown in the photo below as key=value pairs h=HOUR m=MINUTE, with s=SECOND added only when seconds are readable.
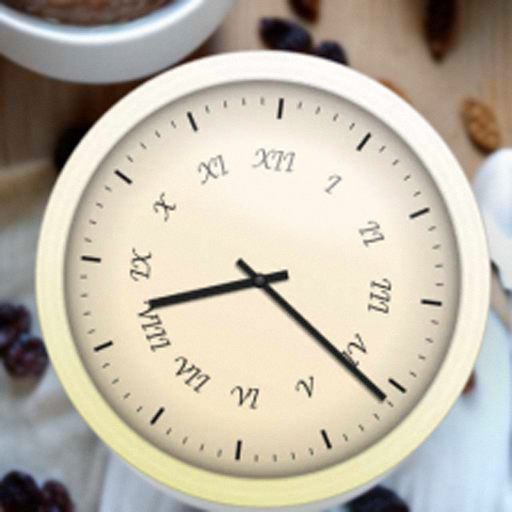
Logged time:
h=8 m=21
